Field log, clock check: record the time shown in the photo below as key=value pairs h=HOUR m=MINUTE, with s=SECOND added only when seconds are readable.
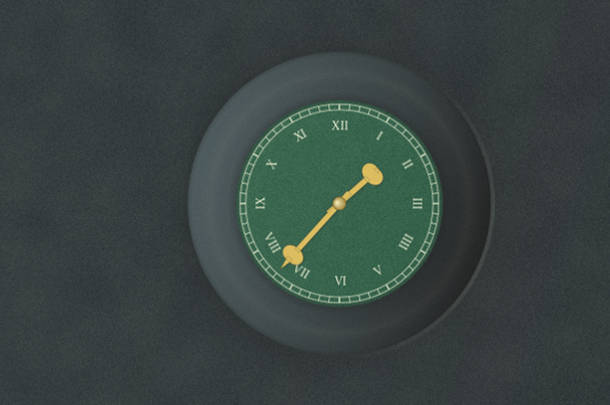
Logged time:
h=1 m=37
